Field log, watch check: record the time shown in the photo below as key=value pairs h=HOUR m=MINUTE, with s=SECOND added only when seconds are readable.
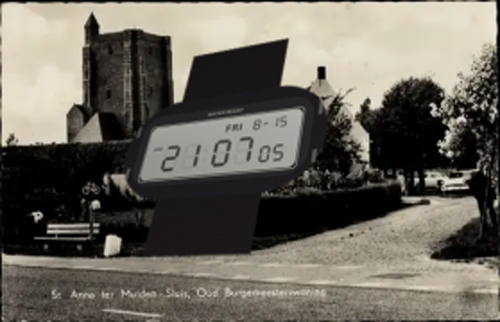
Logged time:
h=21 m=7 s=5
